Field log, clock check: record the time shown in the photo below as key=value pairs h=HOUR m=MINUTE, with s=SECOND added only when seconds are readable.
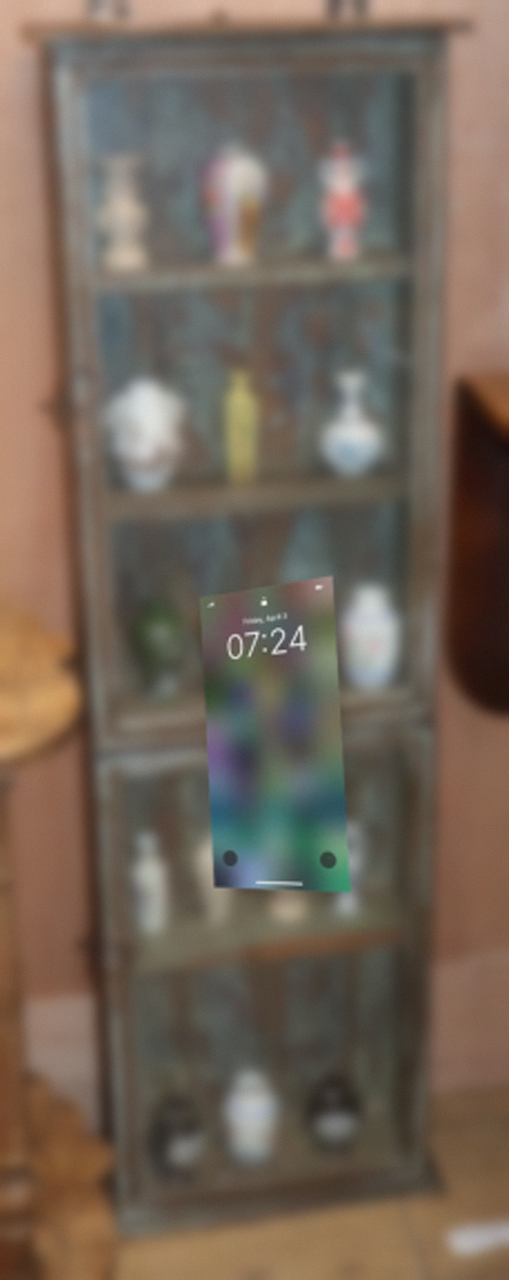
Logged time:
h=7 m=24
